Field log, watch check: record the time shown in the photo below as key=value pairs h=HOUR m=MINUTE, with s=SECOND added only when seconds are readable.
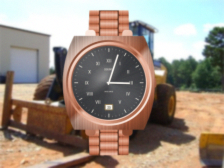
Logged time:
h=3 m=3
